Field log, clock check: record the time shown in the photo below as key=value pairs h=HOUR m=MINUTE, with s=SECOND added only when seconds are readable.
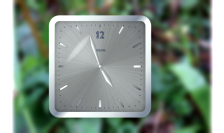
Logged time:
h=4 m=57
